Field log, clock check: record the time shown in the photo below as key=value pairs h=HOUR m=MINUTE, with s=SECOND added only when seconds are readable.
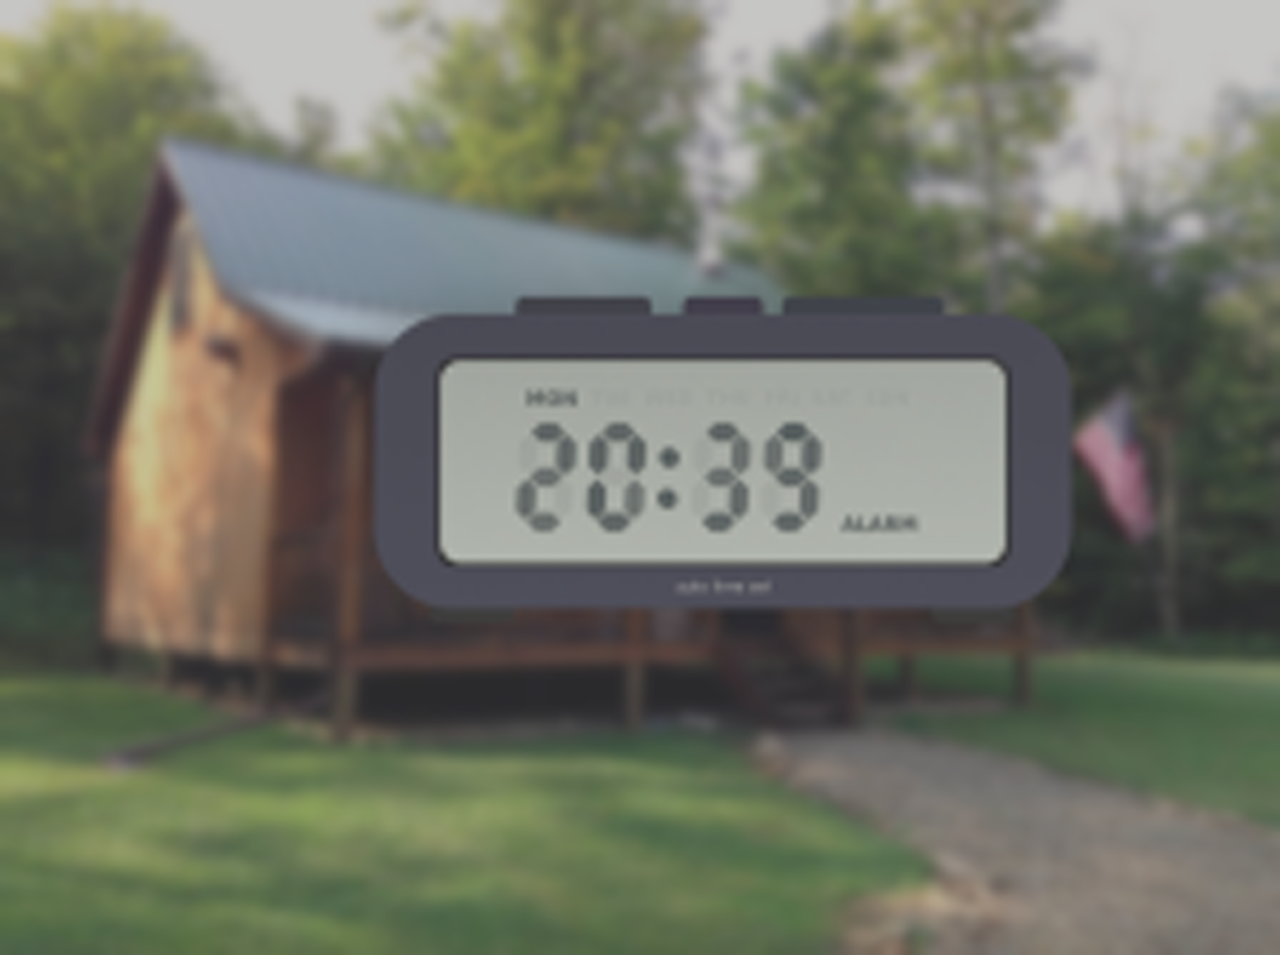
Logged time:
h=20 m=39
